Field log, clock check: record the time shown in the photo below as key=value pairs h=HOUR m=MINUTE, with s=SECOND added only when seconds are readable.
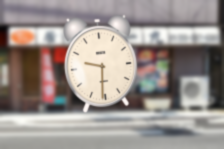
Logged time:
h=9 m=31
